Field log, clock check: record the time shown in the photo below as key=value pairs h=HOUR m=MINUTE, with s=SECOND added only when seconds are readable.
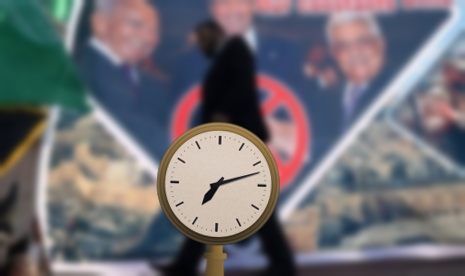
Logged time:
h=7 m=12
